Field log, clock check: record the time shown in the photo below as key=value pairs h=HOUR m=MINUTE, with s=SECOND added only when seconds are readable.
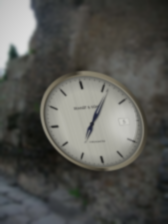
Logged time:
h=7 m=6
